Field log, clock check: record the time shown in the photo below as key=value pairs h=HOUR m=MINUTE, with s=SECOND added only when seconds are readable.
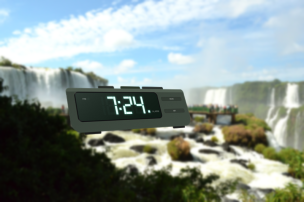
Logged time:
h=7 m=24
